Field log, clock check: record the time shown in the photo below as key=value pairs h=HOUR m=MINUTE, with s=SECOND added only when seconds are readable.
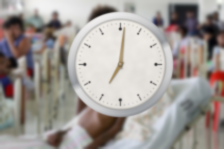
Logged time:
h=7 m=1
